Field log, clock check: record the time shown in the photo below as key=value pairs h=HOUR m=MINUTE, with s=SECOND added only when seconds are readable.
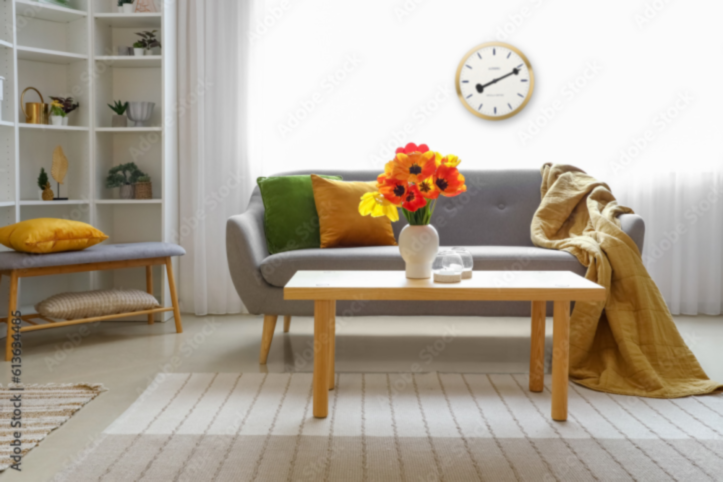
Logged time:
h=8 m=11
